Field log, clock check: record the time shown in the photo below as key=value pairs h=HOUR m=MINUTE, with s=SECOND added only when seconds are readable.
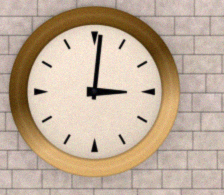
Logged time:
h=3 m=1
